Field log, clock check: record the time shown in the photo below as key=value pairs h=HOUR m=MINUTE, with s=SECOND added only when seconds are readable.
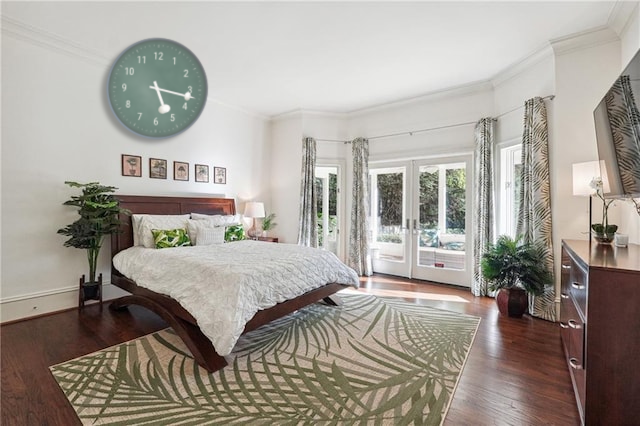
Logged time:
h=5 m=17
